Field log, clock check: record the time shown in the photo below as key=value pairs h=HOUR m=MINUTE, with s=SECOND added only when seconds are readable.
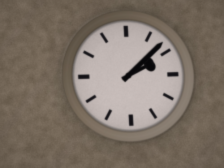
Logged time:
h=2 m=8
